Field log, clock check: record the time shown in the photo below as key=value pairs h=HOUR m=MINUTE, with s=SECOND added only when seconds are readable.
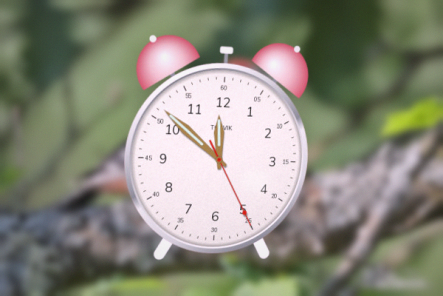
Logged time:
h=11 m=51 s=25
